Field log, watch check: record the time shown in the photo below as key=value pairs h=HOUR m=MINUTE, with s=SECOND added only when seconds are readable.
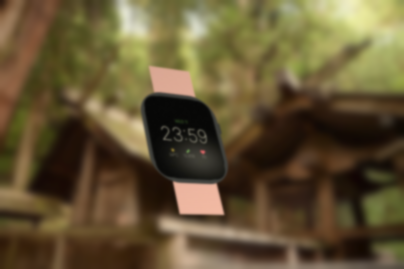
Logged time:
h=23 m=59
